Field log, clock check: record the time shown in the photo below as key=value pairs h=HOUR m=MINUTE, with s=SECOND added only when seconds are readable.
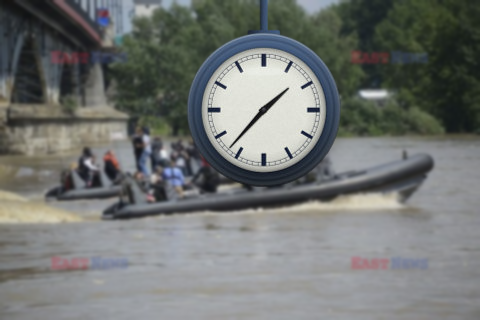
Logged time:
h=1 m=37
